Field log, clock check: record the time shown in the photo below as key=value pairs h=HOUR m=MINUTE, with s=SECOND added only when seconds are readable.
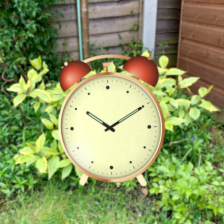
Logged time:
h=10 m=10
